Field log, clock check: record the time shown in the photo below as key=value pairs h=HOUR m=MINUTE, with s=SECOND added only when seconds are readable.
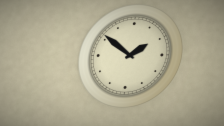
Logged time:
h=1 m=51
